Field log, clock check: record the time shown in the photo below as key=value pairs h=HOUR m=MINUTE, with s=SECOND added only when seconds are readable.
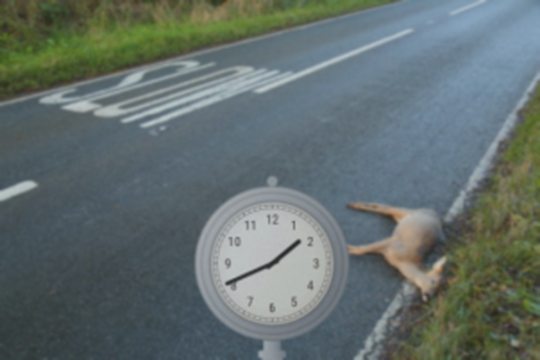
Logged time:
h=1 m=41
